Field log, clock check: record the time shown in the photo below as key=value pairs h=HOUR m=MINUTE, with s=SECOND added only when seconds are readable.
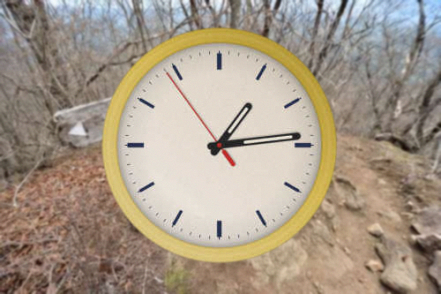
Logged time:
h=1 m=13 s=54
